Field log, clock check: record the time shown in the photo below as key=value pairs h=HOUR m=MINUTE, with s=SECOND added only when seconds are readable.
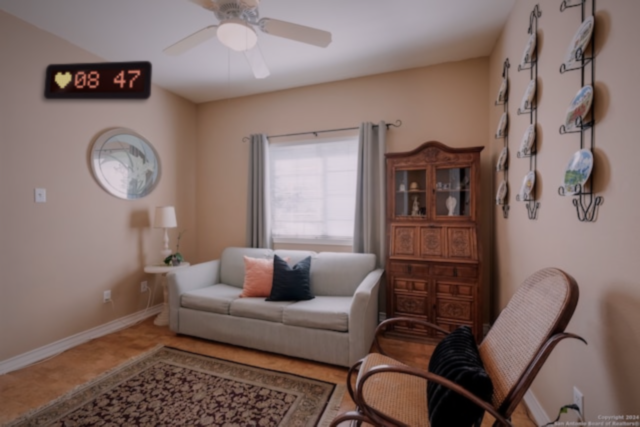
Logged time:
h=8 m=47
